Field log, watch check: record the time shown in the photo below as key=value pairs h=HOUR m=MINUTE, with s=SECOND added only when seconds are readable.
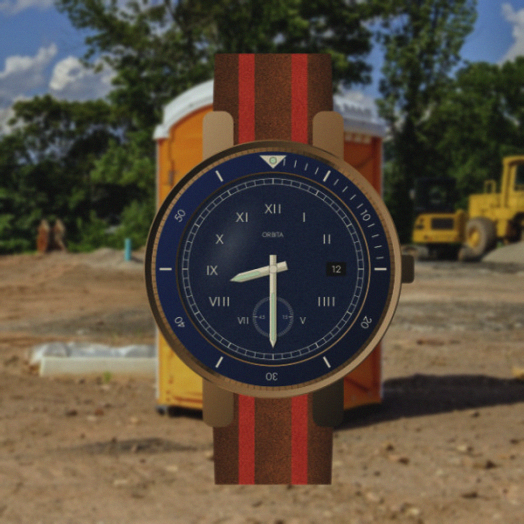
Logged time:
h=8 m=30
